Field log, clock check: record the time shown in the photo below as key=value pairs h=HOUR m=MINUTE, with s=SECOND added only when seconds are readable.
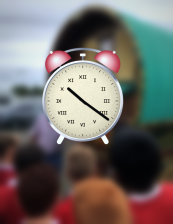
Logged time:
h=10 m=21
